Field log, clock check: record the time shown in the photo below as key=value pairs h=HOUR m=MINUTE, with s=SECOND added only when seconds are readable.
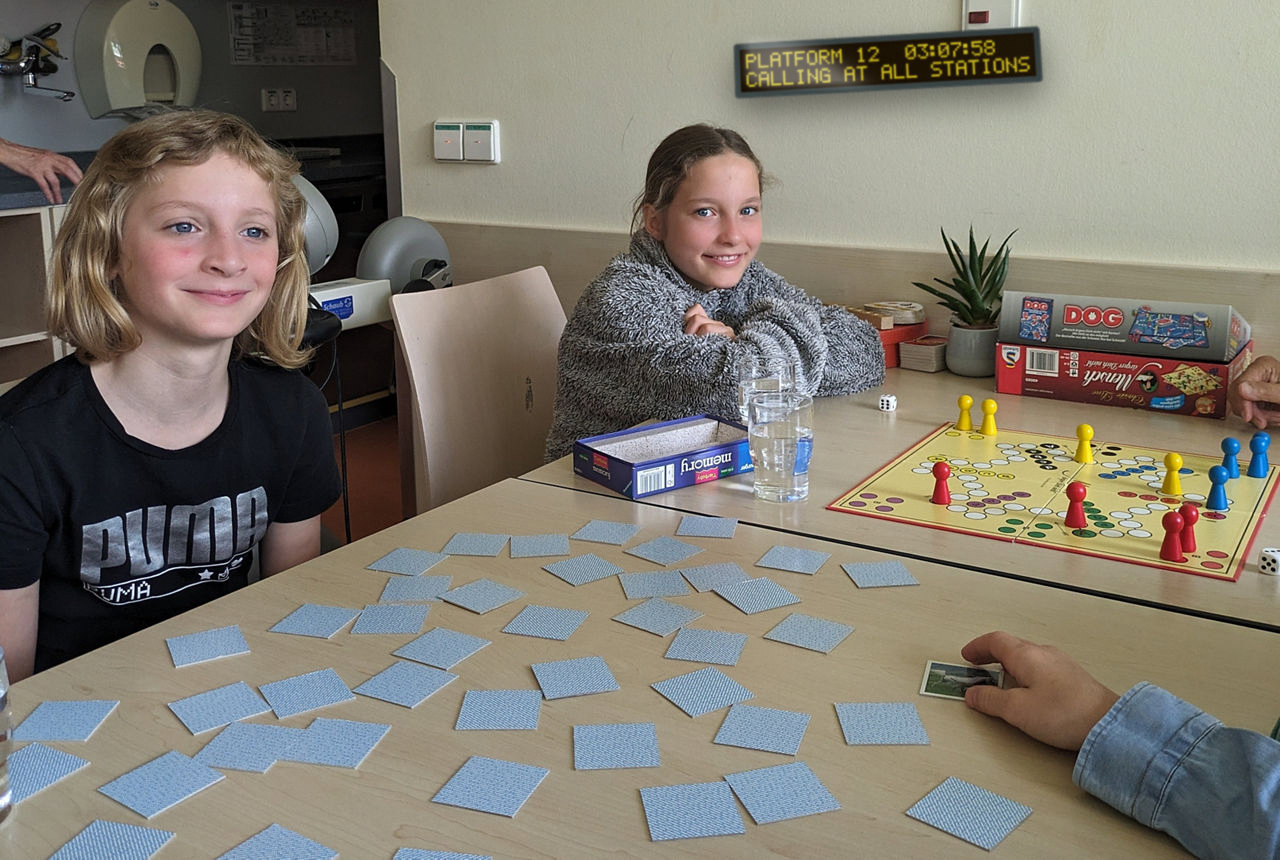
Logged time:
h=3 m=7 s=58
